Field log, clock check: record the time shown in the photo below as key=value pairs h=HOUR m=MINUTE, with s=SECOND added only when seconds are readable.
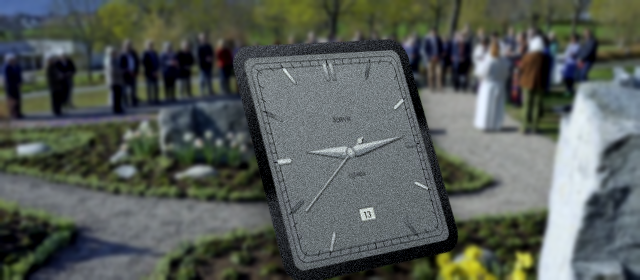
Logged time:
h=9 m=13 s=39
